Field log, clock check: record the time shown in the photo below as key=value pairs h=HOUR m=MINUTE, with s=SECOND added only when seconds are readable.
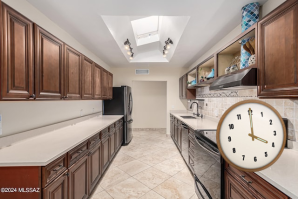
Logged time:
h=4 m=0
